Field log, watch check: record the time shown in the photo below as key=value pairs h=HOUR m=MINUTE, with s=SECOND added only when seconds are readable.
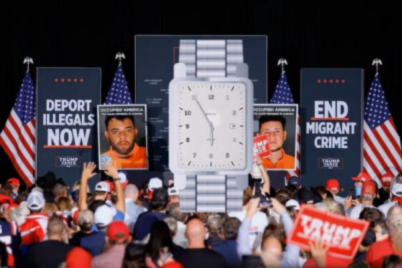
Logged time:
h=5 m=55
